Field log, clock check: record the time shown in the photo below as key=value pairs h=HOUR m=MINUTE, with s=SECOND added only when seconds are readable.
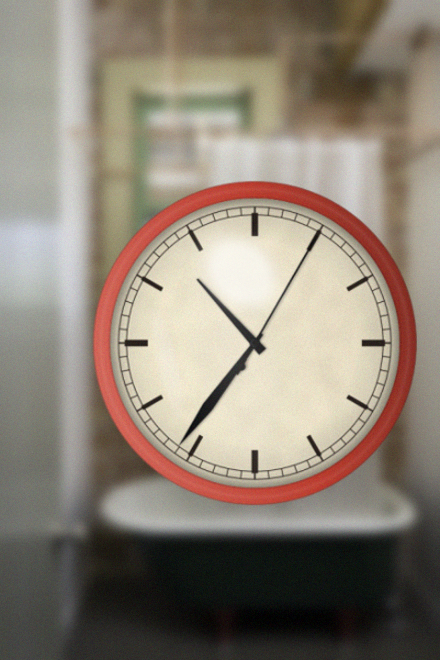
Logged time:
h=10 m=36 s=5
